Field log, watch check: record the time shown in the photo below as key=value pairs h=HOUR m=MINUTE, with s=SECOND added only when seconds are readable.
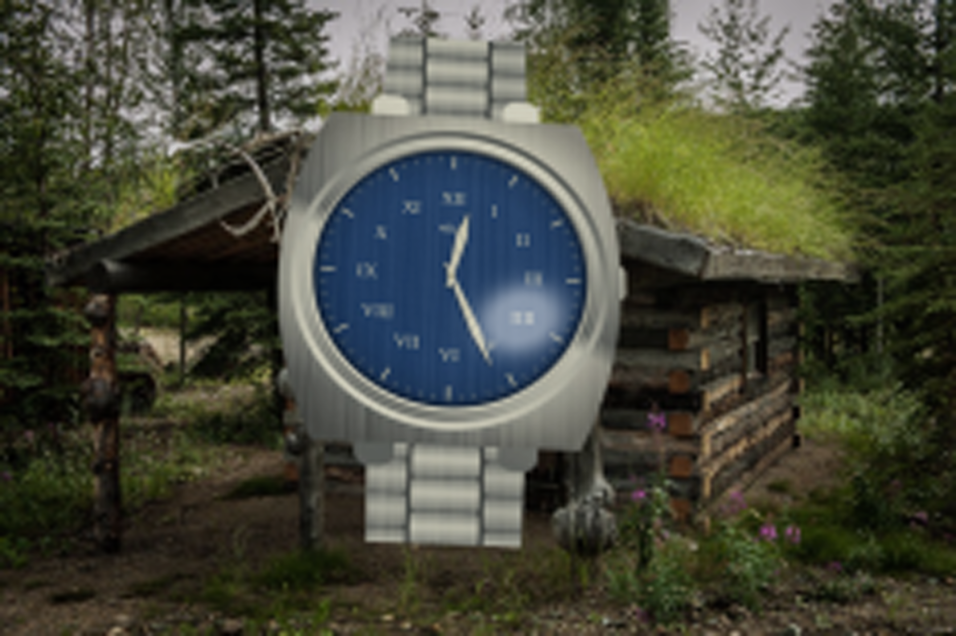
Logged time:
h=12 m=26
